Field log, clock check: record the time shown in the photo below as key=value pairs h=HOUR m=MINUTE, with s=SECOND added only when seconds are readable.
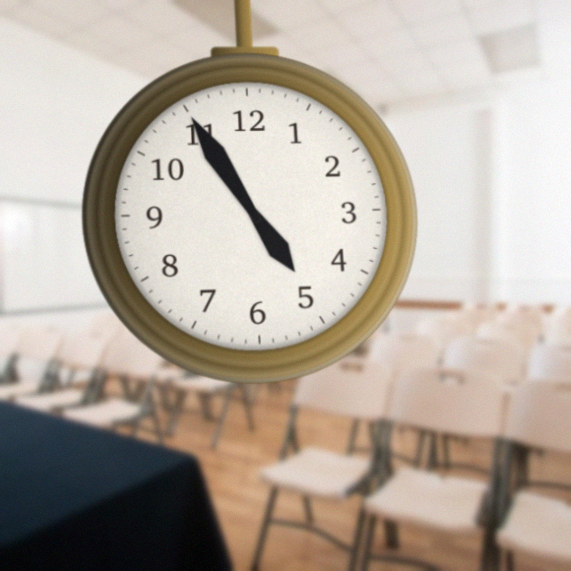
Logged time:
h=4 m=55
